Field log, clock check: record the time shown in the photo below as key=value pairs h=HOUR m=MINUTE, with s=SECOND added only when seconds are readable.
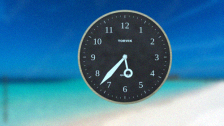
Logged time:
h=5 m=37
